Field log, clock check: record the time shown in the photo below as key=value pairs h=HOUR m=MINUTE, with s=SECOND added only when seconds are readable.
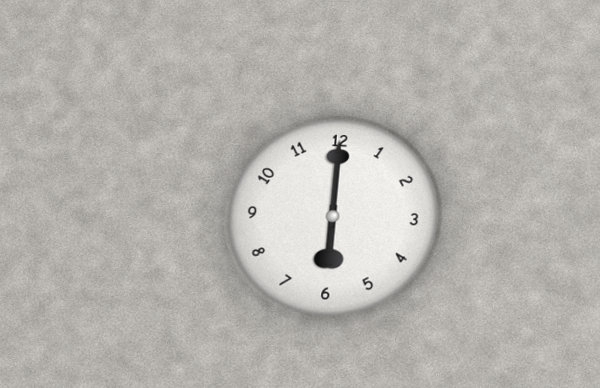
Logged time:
h=6 m=0
